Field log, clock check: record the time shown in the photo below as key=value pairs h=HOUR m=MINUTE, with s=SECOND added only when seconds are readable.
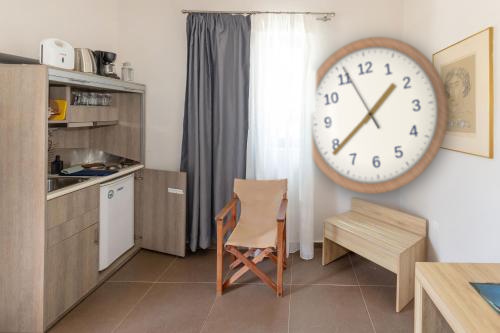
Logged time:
h=1 m=38 s=56
